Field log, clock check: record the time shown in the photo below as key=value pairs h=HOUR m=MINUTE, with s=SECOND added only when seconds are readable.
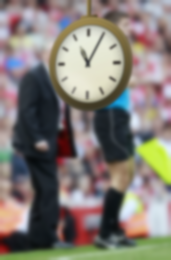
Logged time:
h=11 m=5
